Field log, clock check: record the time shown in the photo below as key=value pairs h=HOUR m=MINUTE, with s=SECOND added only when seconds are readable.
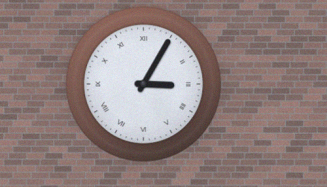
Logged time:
h=3 m=5
